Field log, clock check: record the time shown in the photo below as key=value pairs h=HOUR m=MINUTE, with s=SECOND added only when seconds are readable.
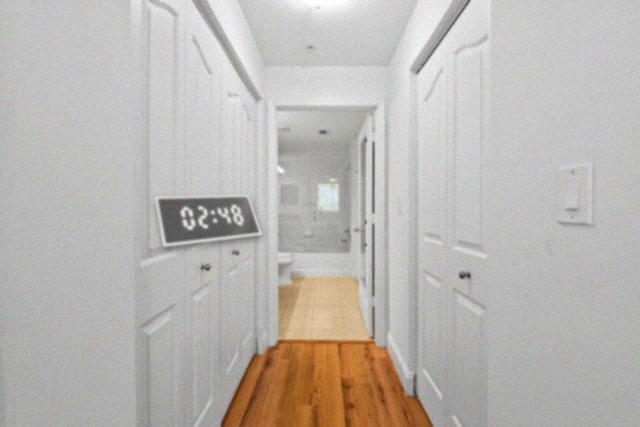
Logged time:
h=2 m=48
